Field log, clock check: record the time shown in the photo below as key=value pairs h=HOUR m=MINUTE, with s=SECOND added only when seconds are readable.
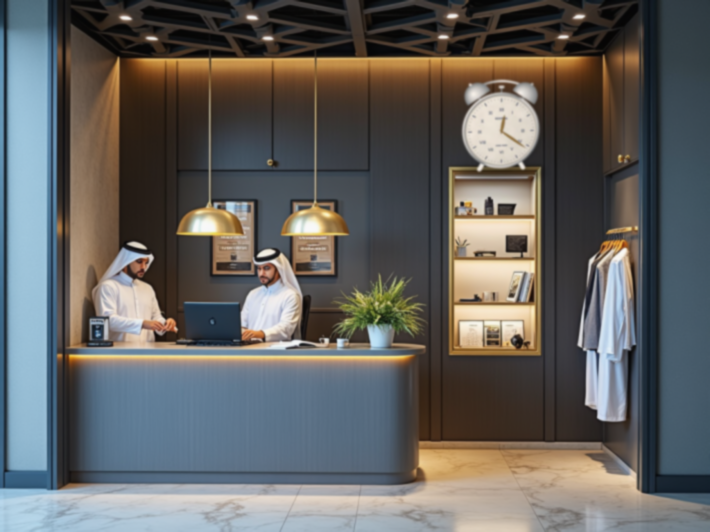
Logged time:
h=12 m=21
